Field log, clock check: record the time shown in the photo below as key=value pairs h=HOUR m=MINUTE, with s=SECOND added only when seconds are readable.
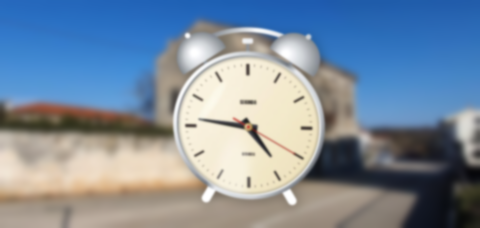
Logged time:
h=4 m=46 s=20
